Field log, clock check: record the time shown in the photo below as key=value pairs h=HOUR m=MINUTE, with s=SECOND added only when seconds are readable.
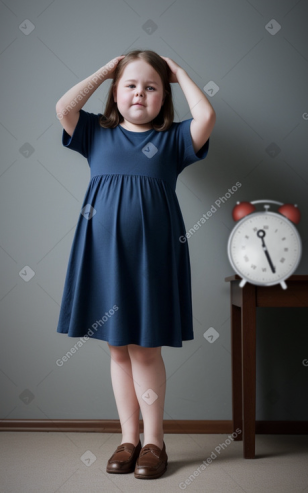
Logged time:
h=11 m=26
